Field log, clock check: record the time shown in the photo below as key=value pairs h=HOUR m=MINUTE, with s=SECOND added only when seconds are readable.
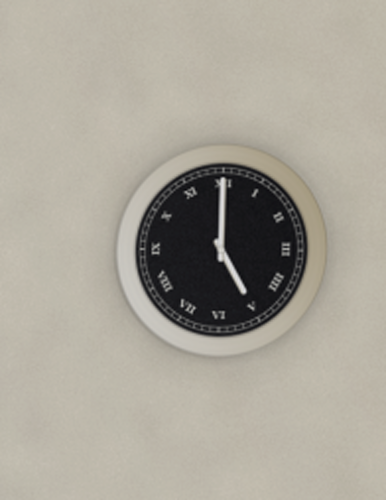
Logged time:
h=5 m=0
